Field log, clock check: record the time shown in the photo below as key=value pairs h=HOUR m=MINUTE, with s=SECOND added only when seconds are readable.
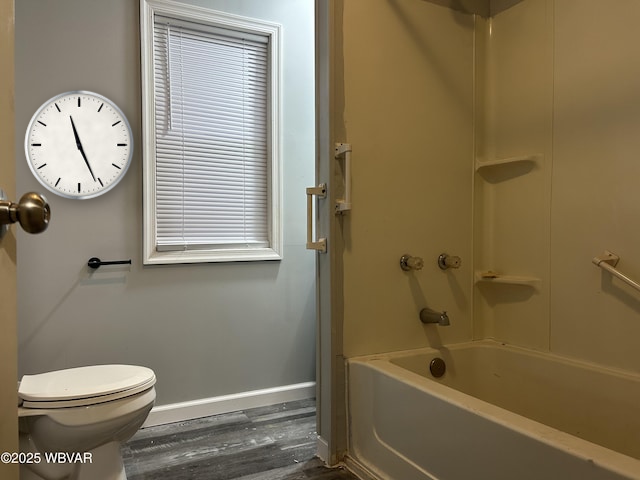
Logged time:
h=11 m=26
